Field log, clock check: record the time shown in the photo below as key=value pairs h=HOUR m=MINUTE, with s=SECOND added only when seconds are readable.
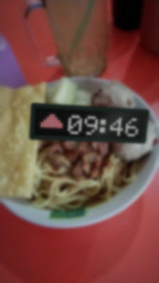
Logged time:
h=9 m=46
